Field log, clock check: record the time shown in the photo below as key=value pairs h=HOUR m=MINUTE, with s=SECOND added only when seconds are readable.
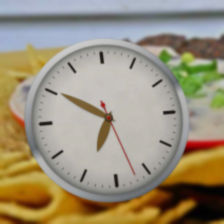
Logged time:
h=6 m=50 s=27
